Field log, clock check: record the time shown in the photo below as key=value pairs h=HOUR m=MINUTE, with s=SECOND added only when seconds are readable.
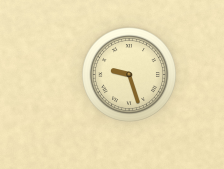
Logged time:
h=9 m=27
